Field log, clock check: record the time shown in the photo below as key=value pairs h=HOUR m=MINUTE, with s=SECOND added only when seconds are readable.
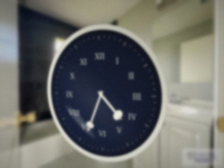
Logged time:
h=4 m=34
